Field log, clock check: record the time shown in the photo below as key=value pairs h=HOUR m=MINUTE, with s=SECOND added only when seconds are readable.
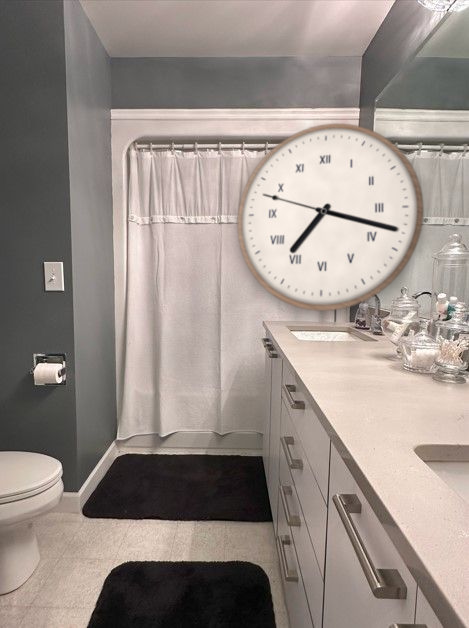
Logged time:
h=7 m=17 s=48
